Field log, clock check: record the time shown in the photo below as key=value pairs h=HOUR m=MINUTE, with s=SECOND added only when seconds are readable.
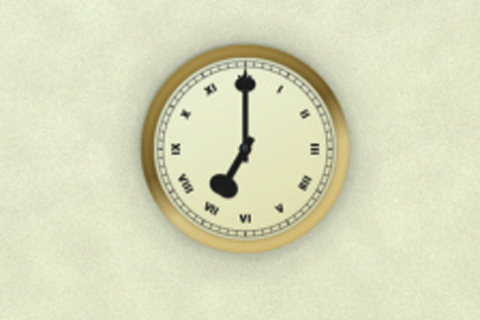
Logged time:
h=7 m=0
